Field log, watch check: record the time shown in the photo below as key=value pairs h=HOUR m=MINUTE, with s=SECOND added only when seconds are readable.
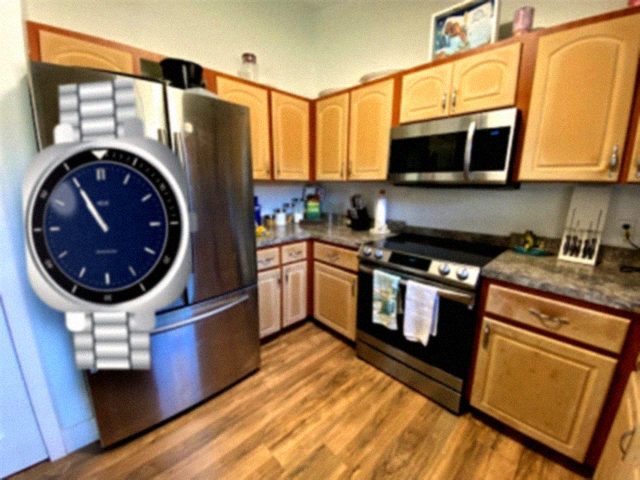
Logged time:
h=10 m=55
